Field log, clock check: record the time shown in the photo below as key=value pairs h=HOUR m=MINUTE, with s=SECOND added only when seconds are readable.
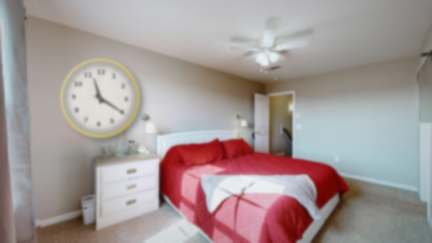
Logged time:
h=11 m=20
